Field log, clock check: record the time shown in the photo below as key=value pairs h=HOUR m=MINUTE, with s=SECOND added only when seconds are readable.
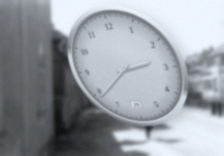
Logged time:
h=2 m=39
